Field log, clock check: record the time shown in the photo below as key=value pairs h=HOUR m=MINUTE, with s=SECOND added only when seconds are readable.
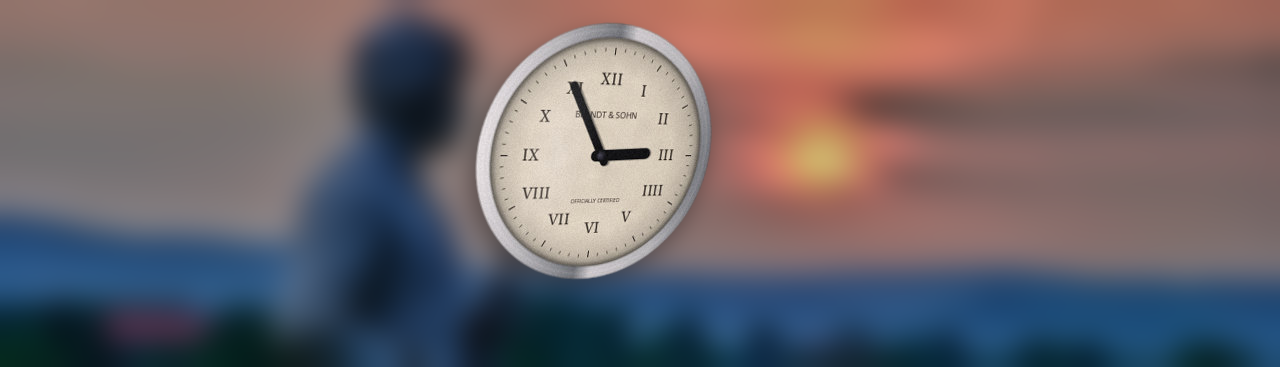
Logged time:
h=2 m=55
